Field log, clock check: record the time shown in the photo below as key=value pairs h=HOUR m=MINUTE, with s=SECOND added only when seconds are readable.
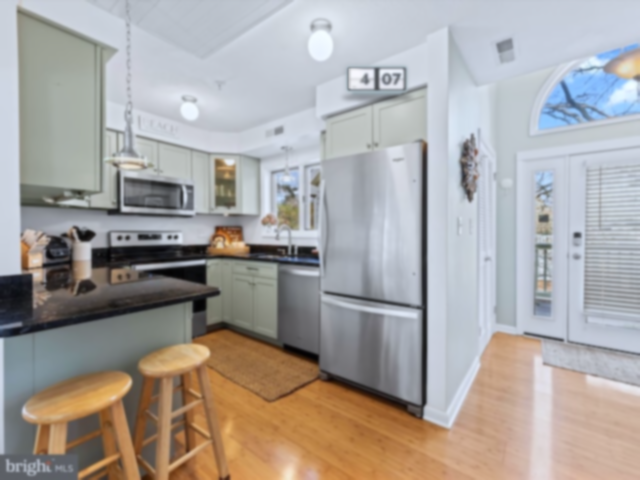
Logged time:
h=4 m=7
